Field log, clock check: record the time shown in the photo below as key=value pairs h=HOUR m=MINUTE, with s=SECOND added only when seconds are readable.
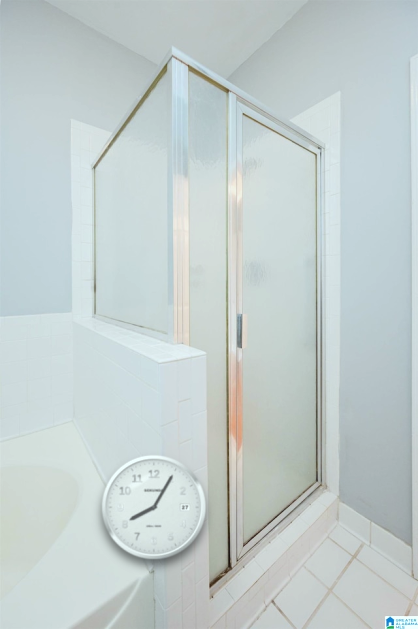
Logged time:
h=8 m=5
